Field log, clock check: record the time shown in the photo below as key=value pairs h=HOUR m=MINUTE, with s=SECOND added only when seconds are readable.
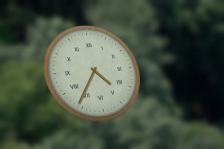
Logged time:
h=4 m=36
